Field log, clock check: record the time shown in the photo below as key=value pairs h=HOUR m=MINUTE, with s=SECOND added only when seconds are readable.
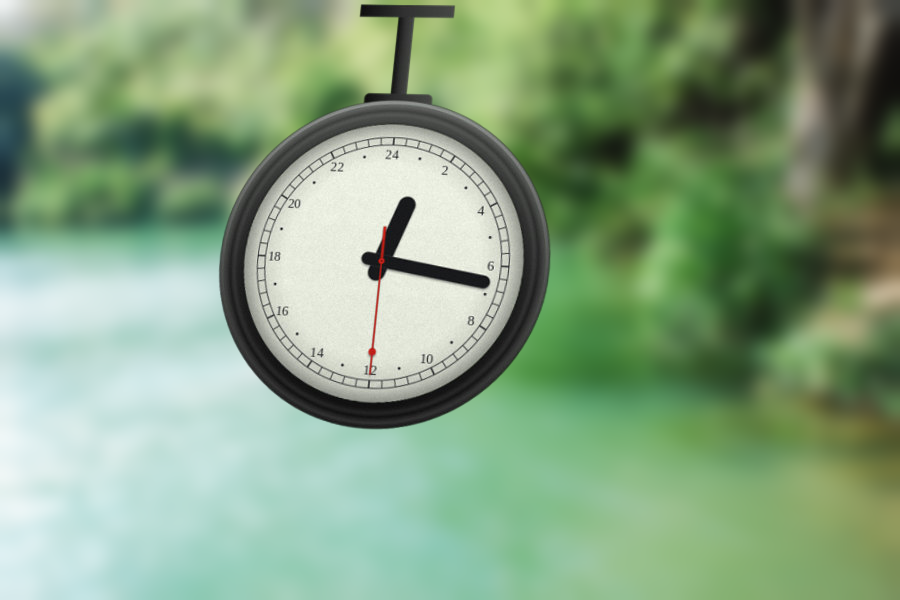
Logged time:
h=1 m=16 s=30
